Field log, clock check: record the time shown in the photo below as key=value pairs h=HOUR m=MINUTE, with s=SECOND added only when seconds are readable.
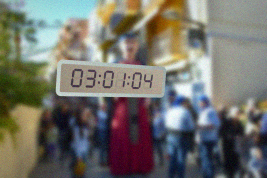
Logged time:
h=3 m=1 s=4
